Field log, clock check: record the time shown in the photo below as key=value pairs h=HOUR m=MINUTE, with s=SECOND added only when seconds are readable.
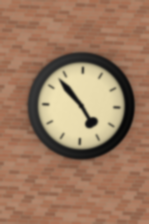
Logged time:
h=4 m=53
